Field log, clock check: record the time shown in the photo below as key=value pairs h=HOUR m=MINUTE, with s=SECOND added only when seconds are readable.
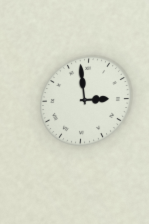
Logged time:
h=2 m=58
